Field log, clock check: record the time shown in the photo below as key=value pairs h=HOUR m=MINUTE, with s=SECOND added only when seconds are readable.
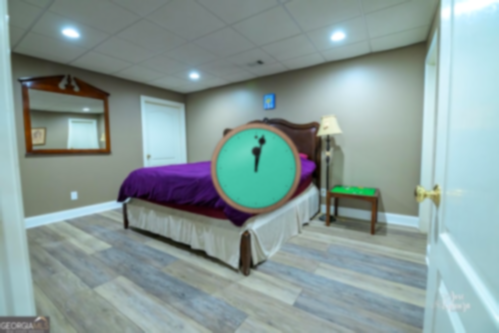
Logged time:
h=12 m=2
